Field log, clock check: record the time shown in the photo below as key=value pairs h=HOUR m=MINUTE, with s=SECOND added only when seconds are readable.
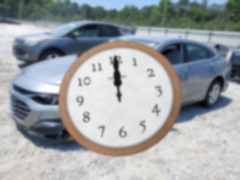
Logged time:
h=12 m=0
